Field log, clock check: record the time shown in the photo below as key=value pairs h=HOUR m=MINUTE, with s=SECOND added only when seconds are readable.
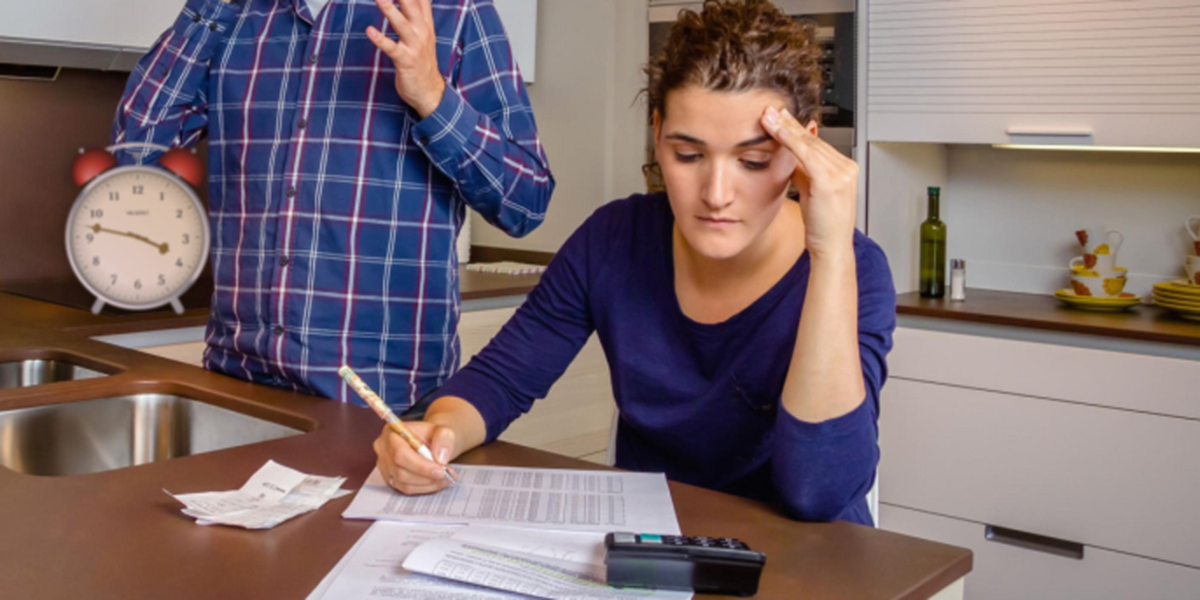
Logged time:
h=3 m=47
